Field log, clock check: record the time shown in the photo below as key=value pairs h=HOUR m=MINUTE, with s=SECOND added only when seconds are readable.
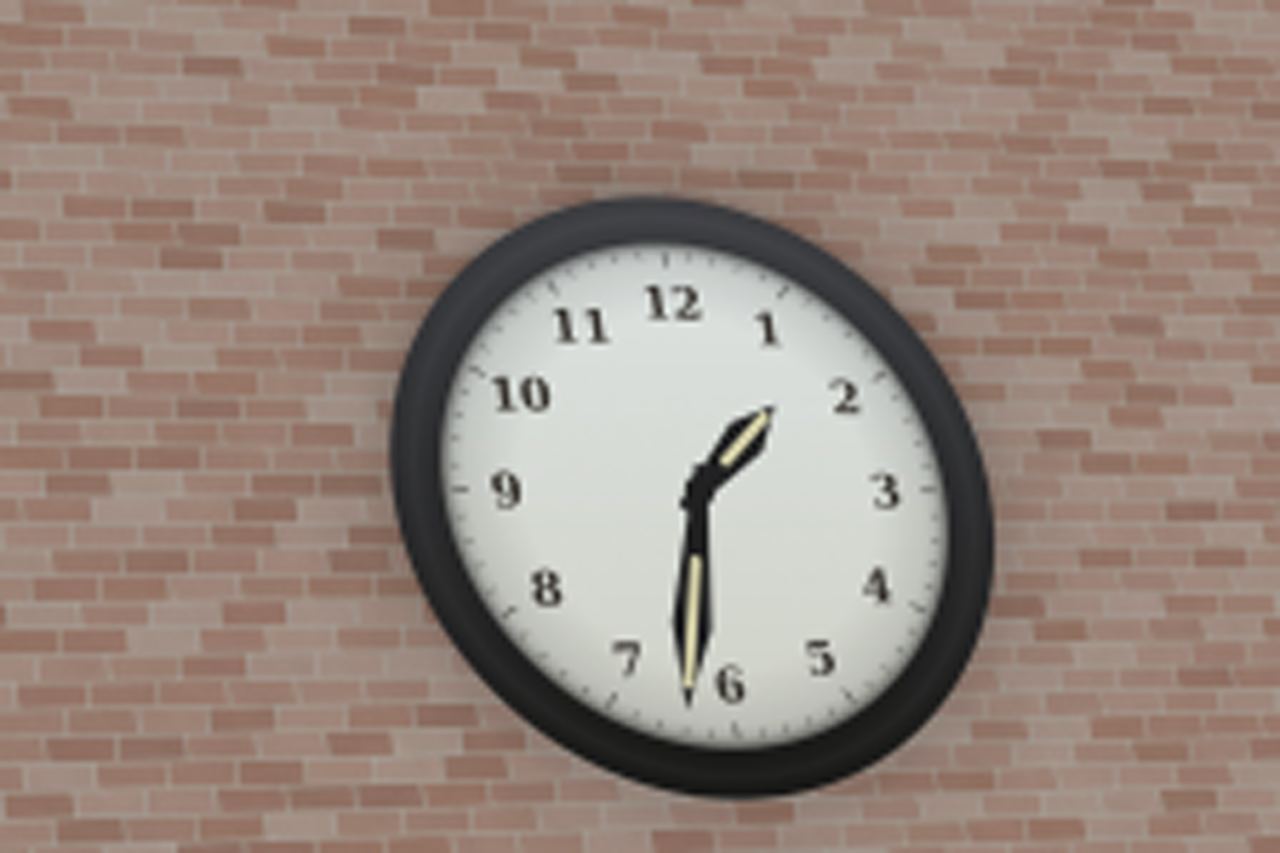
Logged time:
h=1 m=32
